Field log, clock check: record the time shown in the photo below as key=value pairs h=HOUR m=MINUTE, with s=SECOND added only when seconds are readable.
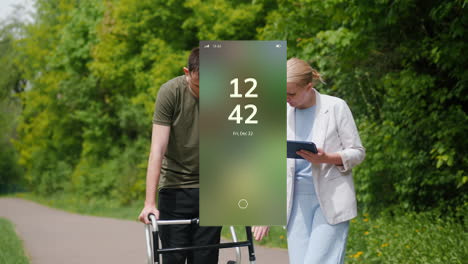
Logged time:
h=12 m=42
